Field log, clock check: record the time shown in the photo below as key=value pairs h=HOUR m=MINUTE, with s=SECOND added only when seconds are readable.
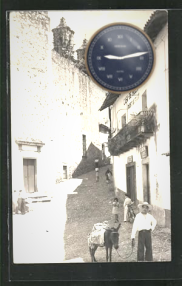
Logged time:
h=9 m=13
